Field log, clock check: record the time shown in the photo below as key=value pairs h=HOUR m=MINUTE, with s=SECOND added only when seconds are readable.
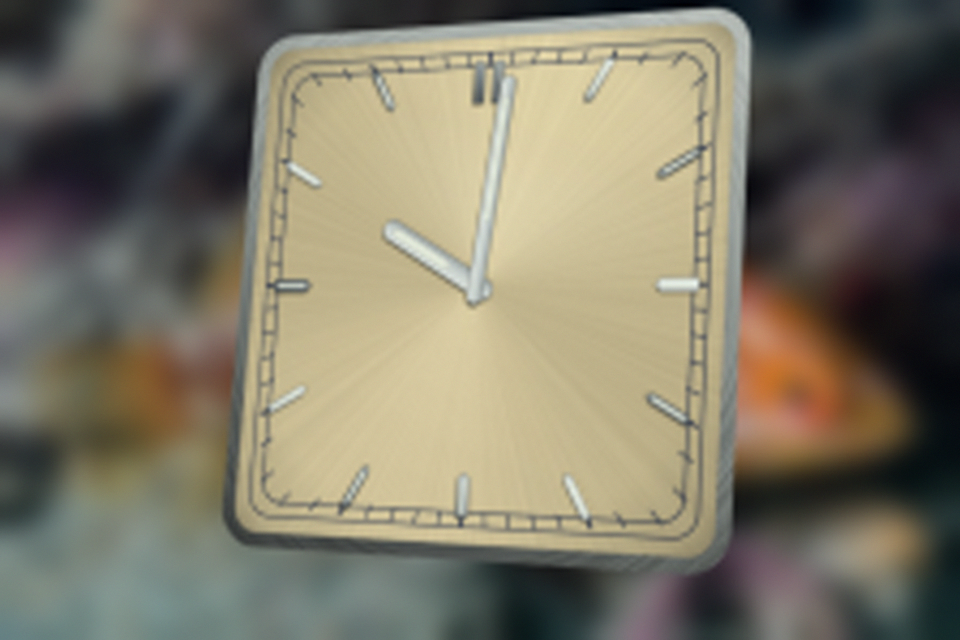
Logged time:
h=10 m=1
